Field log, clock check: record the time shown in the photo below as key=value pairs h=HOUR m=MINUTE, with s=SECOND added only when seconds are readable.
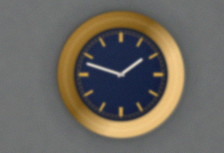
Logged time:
h=1 m=48
